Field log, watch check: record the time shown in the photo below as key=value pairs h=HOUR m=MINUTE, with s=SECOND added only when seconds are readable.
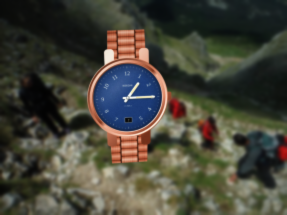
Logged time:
h=1 m=15
